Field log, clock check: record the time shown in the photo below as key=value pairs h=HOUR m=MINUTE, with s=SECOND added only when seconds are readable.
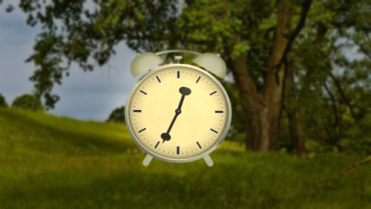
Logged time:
h=12 m=34
